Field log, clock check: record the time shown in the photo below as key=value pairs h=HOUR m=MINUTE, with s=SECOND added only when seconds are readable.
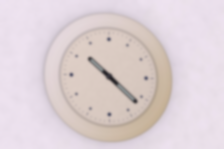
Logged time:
h=10 m=22
